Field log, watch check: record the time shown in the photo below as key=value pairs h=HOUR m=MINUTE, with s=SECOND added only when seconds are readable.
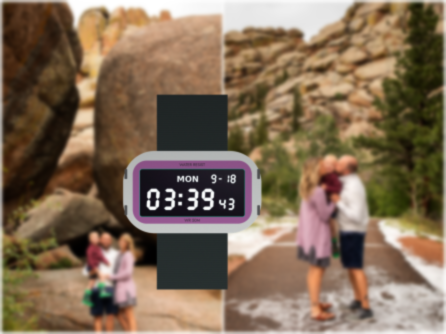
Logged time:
h=3 m=39 s=43
